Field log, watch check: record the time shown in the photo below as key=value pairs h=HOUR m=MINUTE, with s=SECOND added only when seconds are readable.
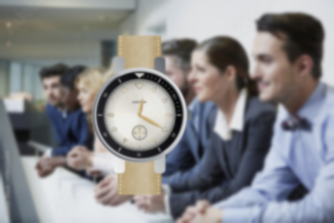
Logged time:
h=12 m=20
